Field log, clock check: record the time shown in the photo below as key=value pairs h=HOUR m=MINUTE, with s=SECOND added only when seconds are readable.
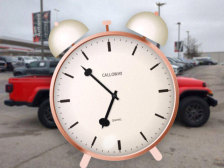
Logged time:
h=6 m=53
